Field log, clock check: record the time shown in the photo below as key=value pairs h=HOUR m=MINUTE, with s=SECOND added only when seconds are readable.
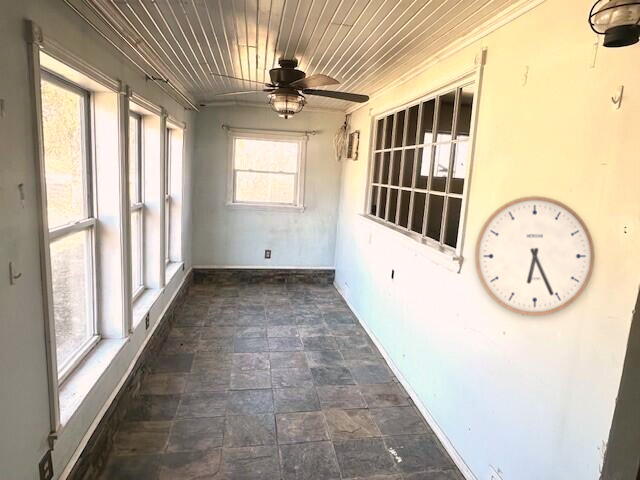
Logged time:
h=6 m=26
